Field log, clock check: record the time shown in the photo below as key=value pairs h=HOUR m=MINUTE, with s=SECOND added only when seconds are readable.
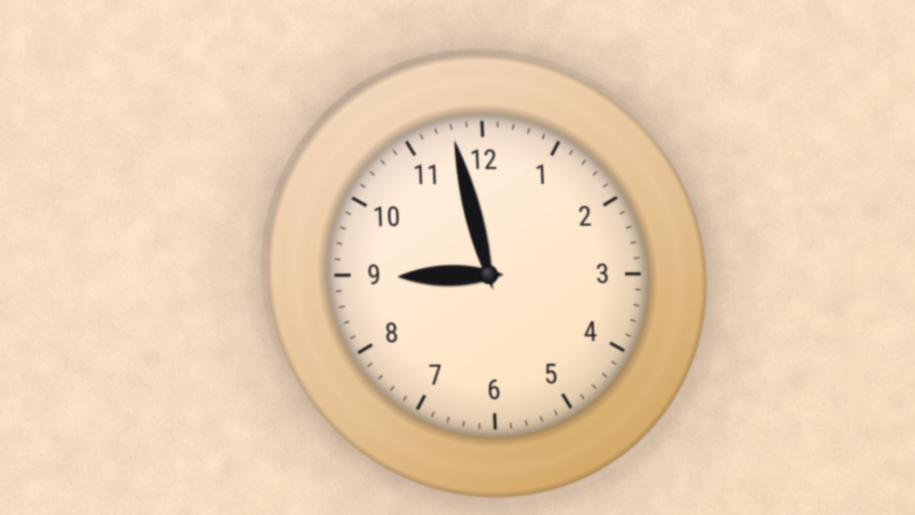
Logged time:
h=8 m=58
